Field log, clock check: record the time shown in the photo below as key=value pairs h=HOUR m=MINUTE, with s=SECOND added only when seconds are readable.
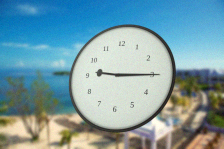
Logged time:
h=9 m=15
